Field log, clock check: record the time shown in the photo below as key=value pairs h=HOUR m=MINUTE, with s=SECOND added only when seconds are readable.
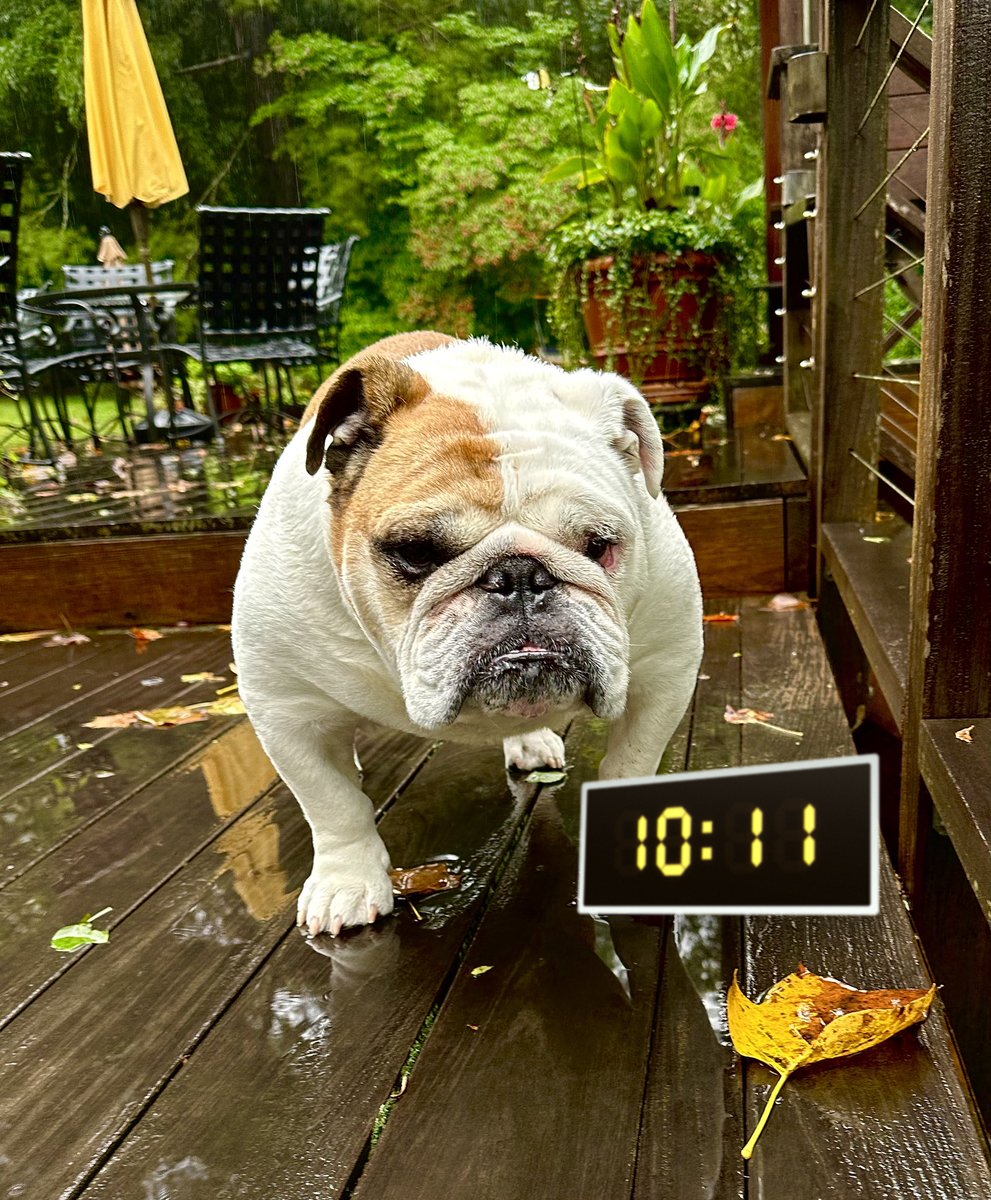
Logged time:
h=10 m=11
